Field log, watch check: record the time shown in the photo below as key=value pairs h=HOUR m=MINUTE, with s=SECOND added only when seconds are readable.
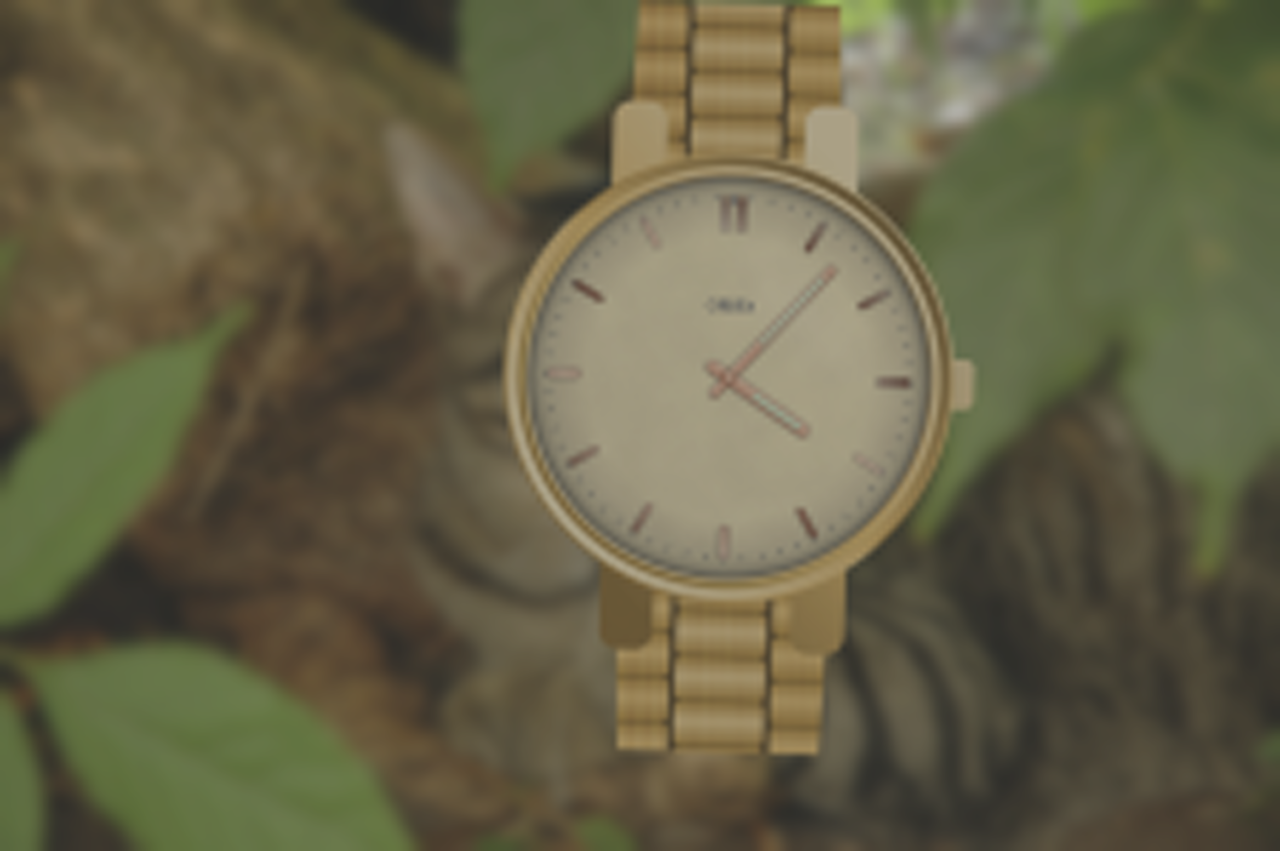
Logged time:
h=4 m=7
